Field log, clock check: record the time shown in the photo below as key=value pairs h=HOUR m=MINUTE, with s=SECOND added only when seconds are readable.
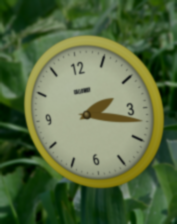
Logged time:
h=2 m=17
